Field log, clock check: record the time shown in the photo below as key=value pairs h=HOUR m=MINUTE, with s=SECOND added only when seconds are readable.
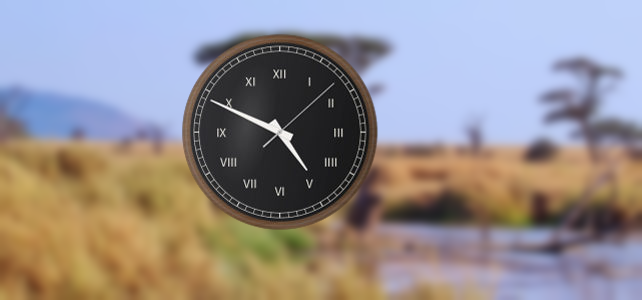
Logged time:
h=4 m=49 s=8
